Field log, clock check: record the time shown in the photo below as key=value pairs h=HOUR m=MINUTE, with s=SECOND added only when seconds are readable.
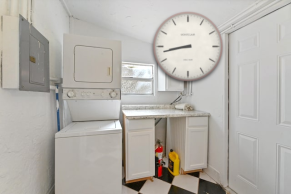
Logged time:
h=8 m=43
